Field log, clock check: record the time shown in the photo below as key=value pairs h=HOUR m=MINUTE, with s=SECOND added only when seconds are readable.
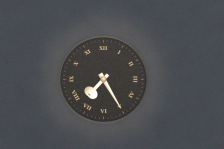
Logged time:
h=7 m=25
